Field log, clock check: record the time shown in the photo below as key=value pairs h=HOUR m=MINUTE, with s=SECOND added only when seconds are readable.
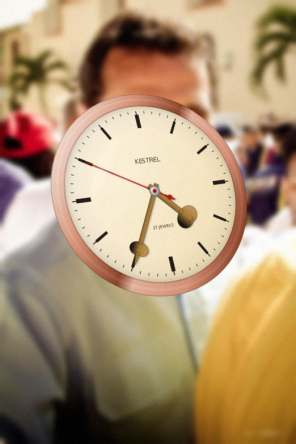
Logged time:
h=4 m=34 s=50
